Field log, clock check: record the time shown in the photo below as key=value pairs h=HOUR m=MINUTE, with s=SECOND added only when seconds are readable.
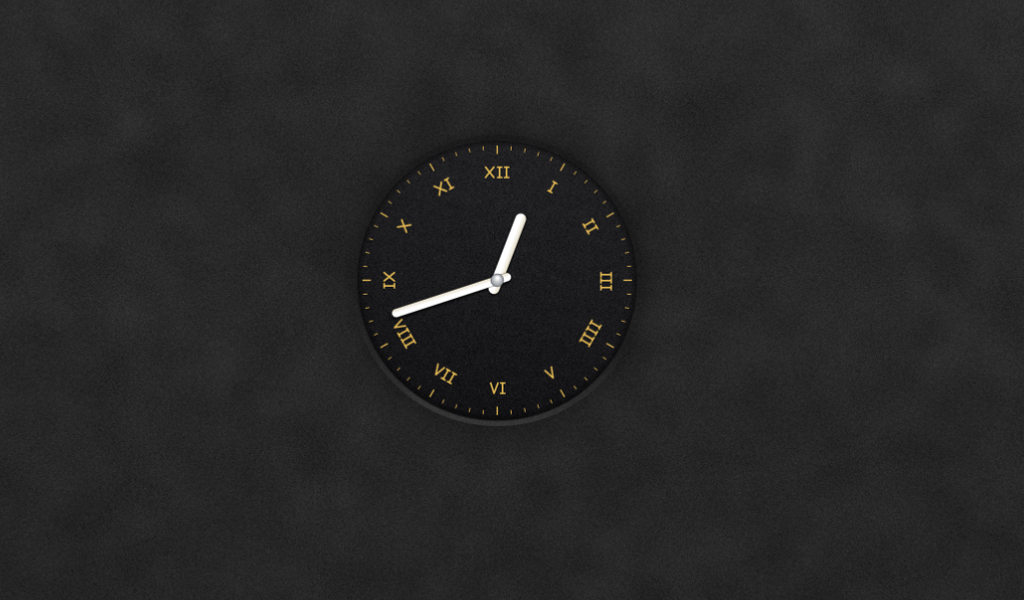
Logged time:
h=12 m=42
